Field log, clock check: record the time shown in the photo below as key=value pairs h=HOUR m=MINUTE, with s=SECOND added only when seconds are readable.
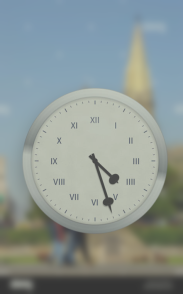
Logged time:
h=4 m=27
